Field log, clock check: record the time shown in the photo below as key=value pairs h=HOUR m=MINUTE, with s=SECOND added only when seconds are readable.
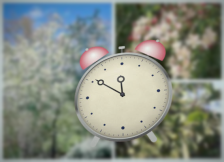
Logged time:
h=11 m=51
